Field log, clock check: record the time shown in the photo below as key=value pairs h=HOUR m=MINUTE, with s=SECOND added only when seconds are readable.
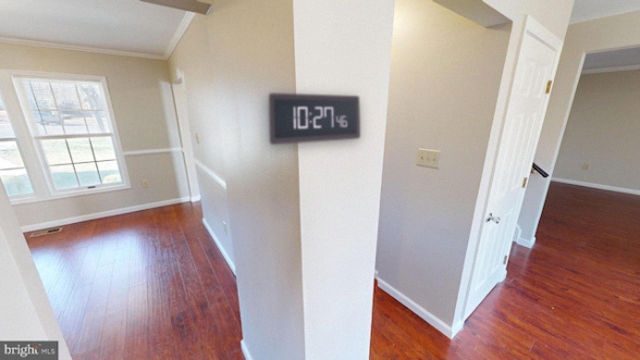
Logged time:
h=10 m=27
